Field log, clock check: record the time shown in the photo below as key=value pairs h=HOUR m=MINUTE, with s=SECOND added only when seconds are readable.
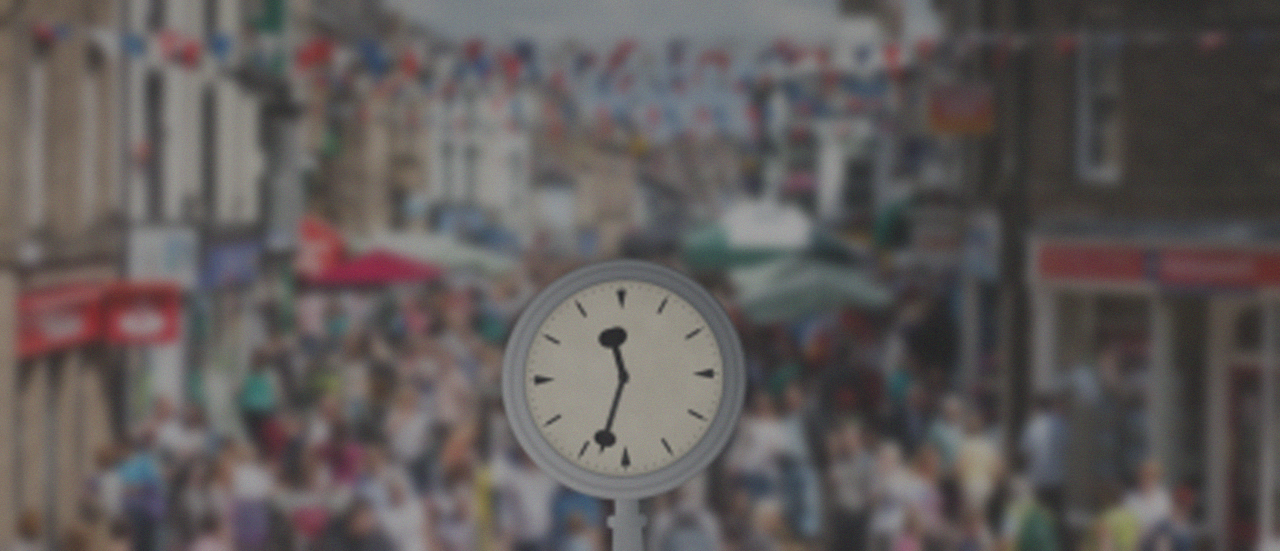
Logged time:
h=11 m=33
